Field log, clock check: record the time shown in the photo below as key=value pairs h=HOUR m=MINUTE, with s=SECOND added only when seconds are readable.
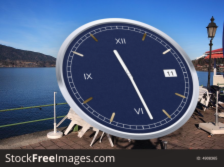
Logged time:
h=11 m=28
